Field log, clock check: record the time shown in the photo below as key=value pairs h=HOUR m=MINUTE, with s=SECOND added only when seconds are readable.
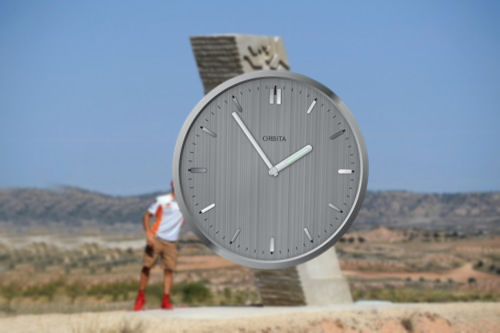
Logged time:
h=1 m=54
